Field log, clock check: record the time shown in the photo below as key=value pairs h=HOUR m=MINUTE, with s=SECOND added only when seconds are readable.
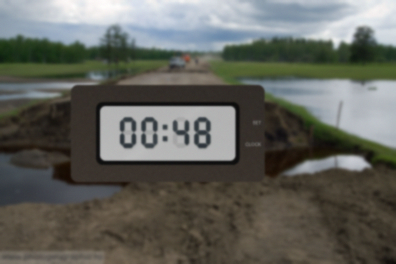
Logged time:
h=0 m=48
